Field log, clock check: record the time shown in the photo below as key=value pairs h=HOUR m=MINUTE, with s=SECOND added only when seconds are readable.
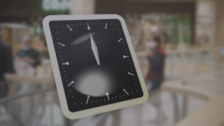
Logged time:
h=12 m=0
